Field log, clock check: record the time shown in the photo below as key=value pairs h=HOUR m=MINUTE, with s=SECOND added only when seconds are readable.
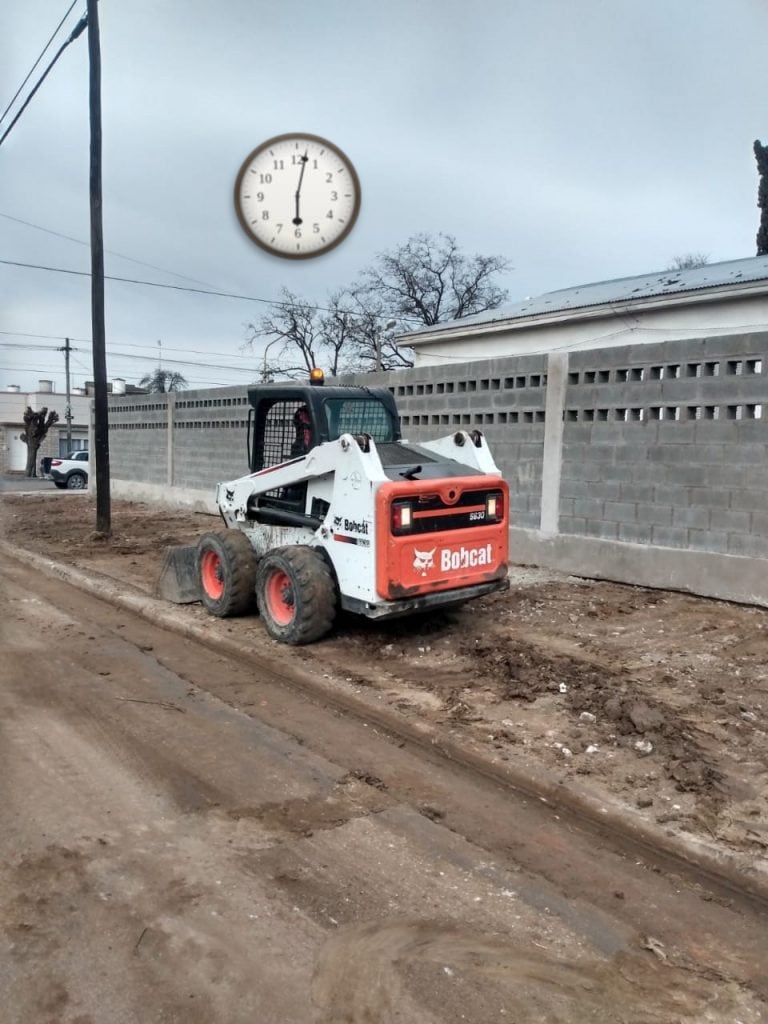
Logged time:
h=6 m=2
